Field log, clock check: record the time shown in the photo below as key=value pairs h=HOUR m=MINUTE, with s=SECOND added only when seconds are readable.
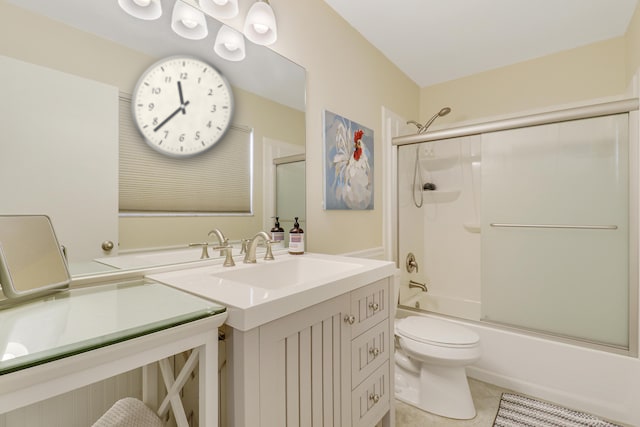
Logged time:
h=11 m=38
